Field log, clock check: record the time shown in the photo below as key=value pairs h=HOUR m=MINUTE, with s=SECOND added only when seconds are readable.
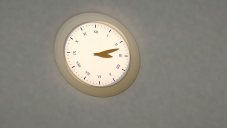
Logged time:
h=3 m=12
